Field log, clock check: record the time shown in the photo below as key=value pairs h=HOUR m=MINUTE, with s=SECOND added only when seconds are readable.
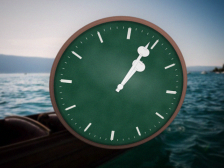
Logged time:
h=1 m=4
